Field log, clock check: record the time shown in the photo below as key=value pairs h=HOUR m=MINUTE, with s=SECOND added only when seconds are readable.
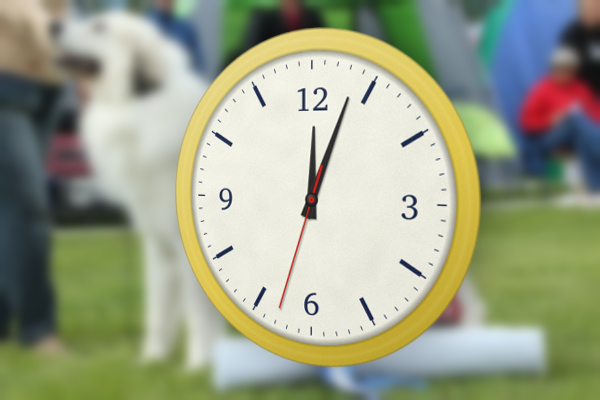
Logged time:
h=12 m=3 s=33
